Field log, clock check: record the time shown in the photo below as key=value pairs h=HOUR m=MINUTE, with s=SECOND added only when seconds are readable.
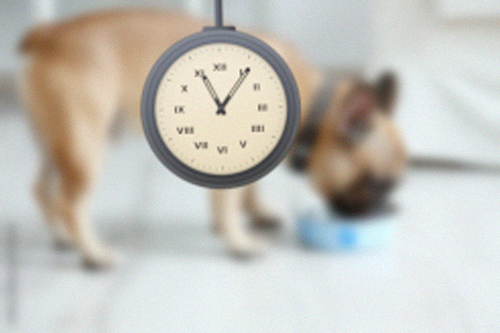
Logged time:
h=11 m=6
